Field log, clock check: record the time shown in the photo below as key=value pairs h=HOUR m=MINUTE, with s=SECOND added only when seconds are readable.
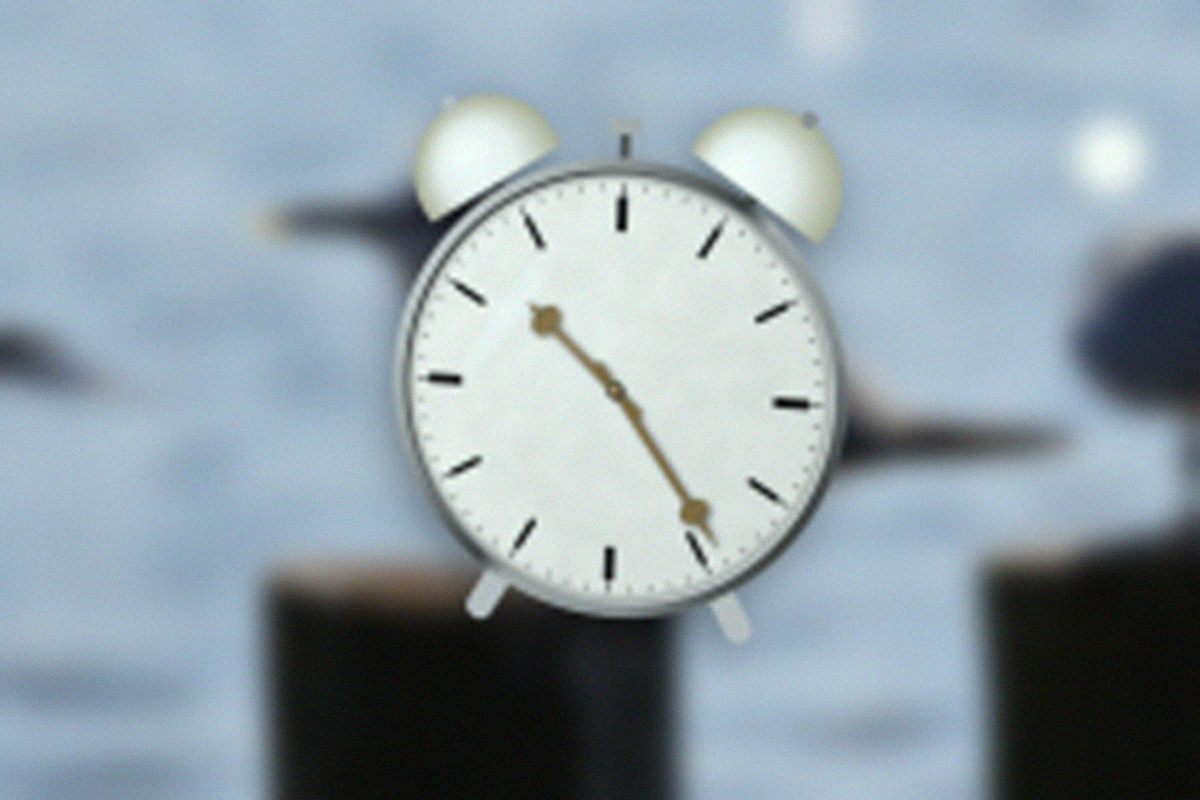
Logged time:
h=10 m=24
